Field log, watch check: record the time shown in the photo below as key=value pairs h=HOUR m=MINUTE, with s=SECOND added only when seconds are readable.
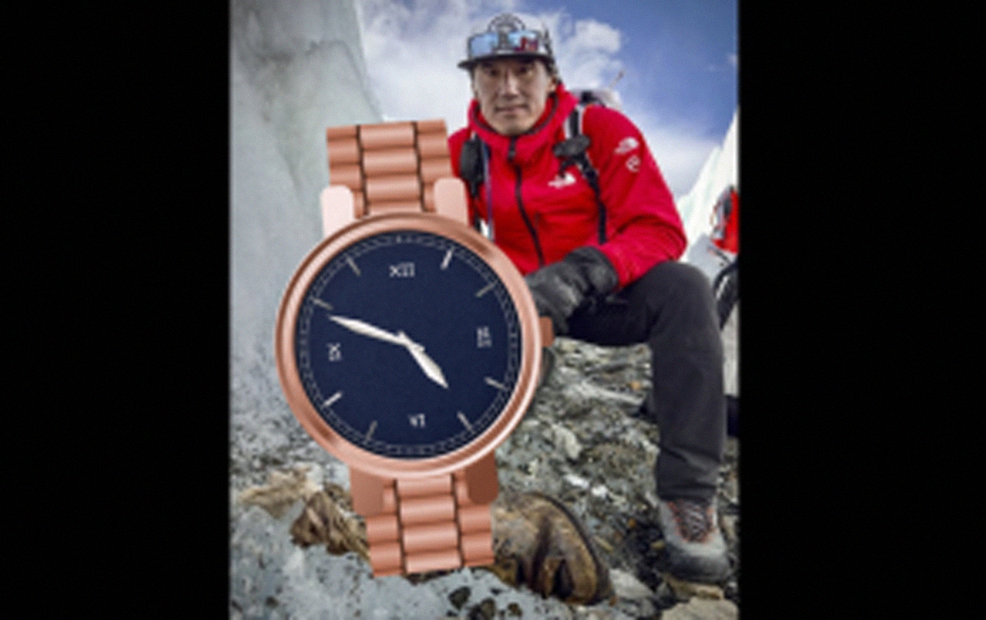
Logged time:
h=4 m=49
